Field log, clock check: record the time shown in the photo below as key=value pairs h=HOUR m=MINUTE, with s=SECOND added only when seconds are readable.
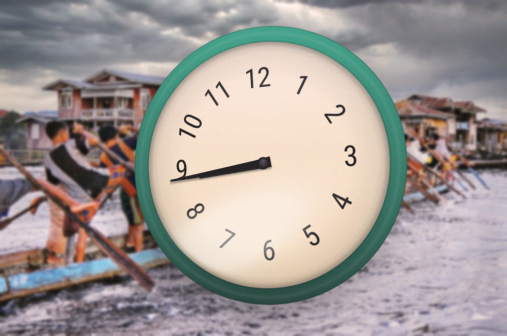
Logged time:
h=8 m=44
